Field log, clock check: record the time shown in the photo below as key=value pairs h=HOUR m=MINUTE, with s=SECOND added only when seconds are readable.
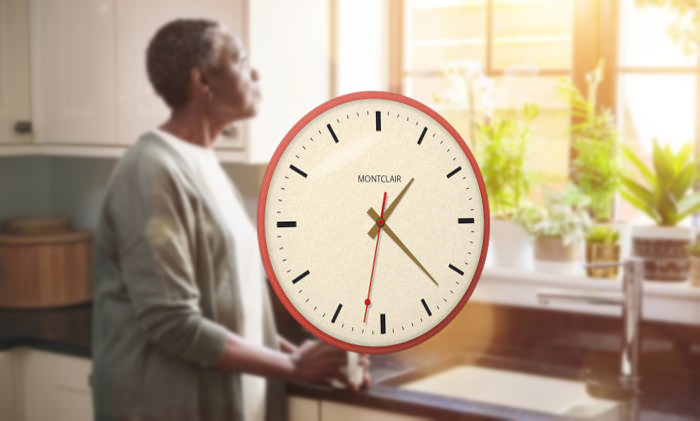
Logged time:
h=1 m=22 s=32
